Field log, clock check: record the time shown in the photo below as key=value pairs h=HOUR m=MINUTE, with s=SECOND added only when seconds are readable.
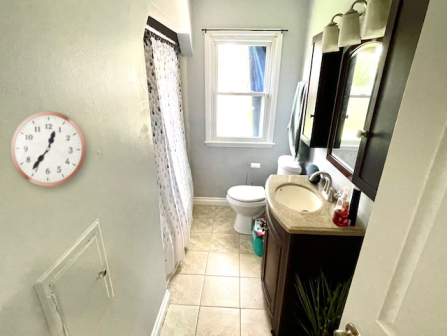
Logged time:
h=12 m=36
